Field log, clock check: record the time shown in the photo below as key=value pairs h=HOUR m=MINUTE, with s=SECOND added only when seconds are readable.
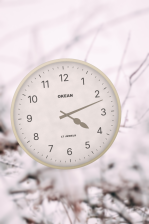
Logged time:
h=4 m=12
